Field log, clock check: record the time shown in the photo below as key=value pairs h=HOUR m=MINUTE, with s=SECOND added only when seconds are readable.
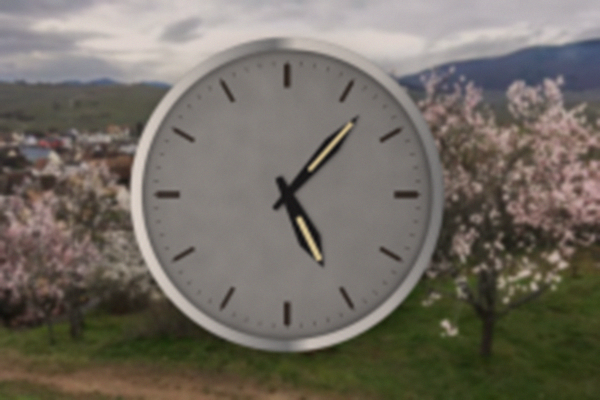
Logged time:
h=5 m=7
